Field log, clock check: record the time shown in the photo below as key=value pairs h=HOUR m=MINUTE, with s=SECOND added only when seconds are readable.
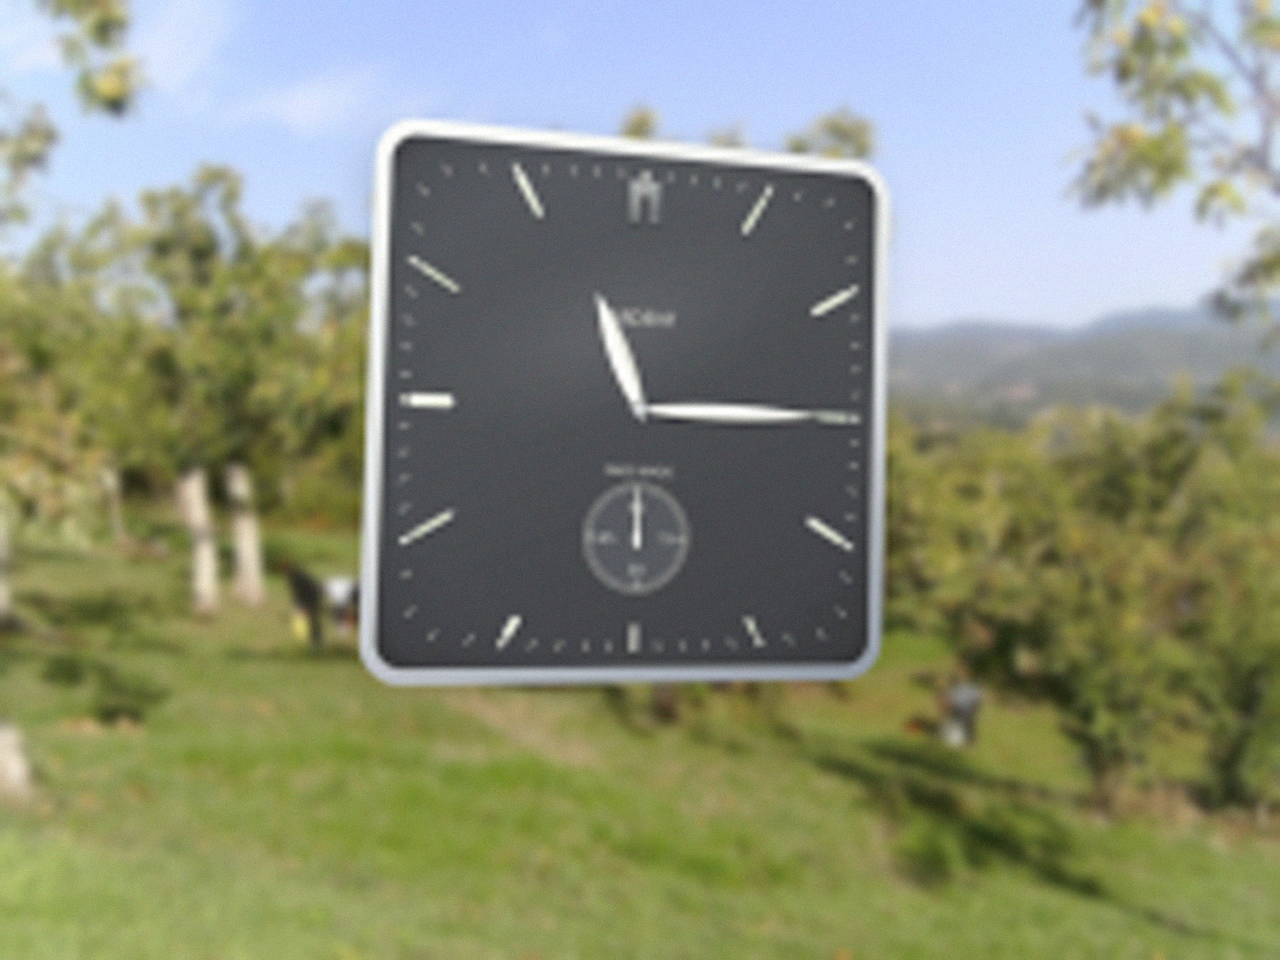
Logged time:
h=11 m=15
